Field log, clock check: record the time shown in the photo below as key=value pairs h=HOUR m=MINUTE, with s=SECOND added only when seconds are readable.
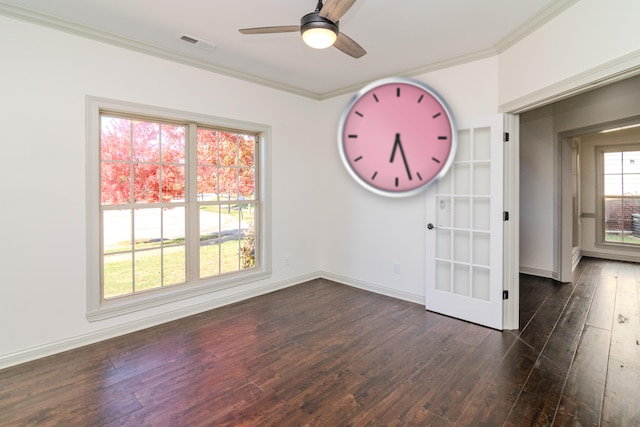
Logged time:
h=6 m=27
